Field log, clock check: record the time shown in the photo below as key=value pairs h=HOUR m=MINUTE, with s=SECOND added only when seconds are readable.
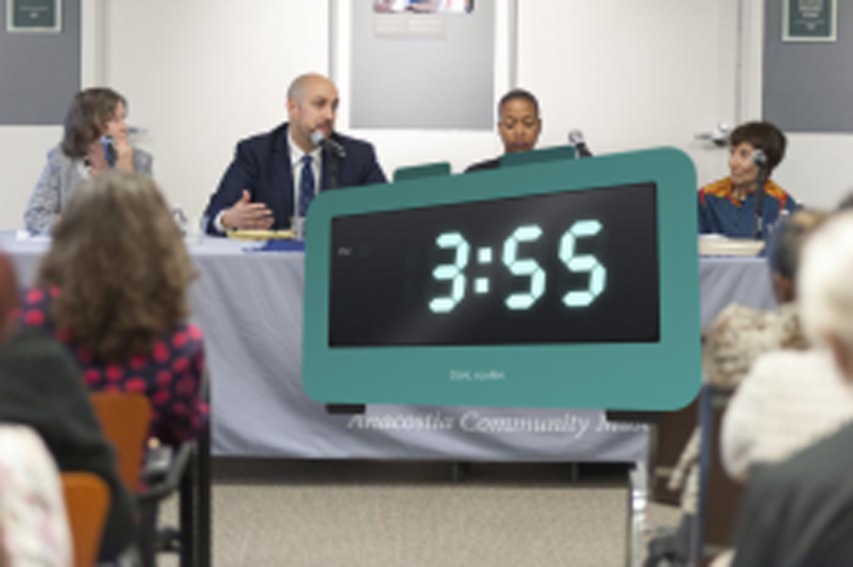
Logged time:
h=3 m=55
